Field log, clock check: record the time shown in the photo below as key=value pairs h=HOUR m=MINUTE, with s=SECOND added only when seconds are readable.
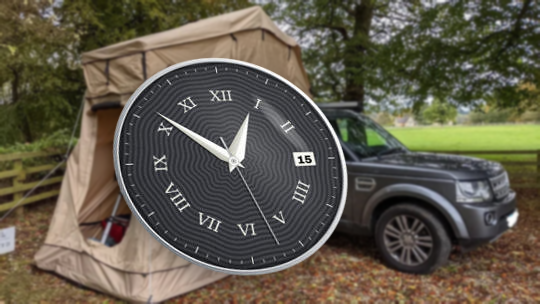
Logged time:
h=12 m=51 s=27
